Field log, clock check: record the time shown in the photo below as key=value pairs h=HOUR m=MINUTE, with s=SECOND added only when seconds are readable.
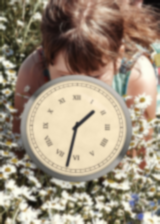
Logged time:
h=1 m=32
